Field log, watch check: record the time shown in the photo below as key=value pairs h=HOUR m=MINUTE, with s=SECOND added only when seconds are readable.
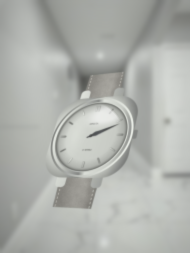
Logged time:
h=2 m=11
